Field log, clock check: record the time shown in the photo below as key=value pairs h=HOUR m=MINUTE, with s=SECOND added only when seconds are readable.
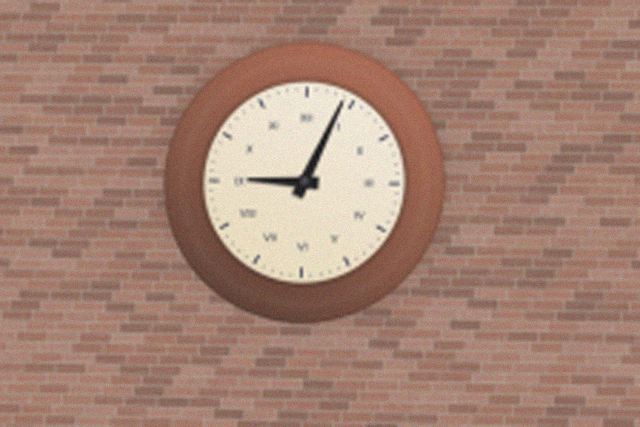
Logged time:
h=9 m=4
